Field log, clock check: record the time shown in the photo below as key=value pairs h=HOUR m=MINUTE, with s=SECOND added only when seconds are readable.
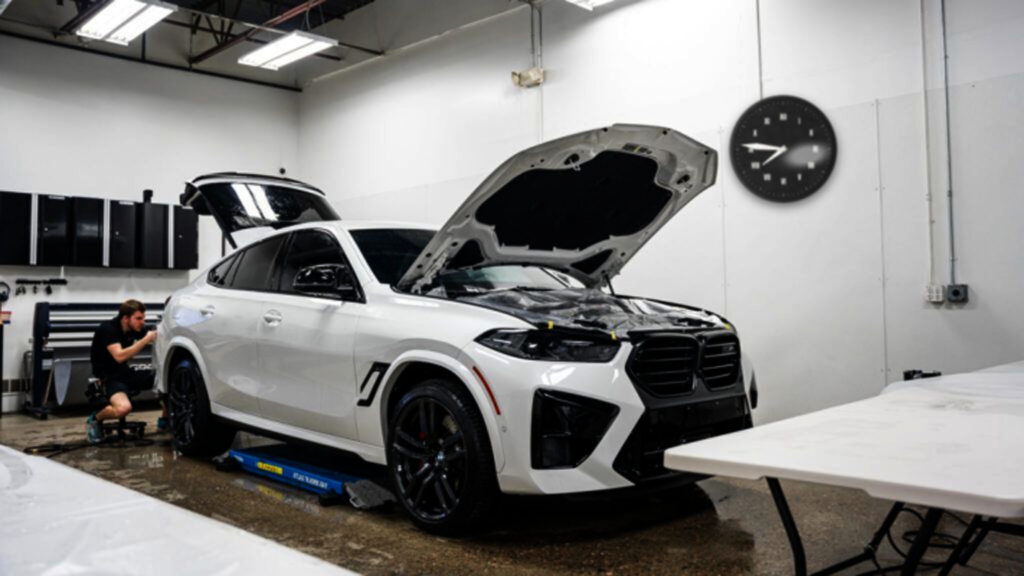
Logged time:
h=7 m=46
